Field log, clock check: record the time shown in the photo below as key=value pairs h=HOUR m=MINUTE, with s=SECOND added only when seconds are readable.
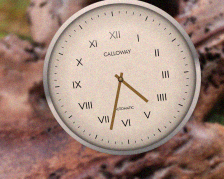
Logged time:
h=4 m=33
